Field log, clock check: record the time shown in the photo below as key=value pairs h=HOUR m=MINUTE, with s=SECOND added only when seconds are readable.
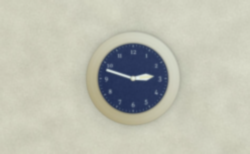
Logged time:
h=2 m=48
